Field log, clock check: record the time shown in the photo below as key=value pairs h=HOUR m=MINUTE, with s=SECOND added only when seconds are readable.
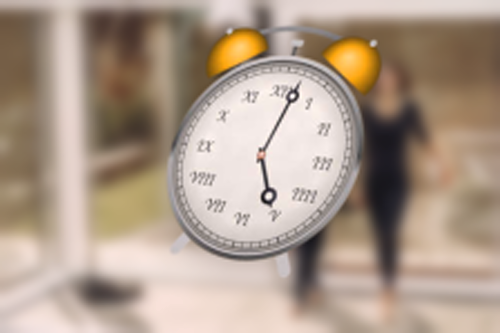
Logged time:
h=5 m=2
